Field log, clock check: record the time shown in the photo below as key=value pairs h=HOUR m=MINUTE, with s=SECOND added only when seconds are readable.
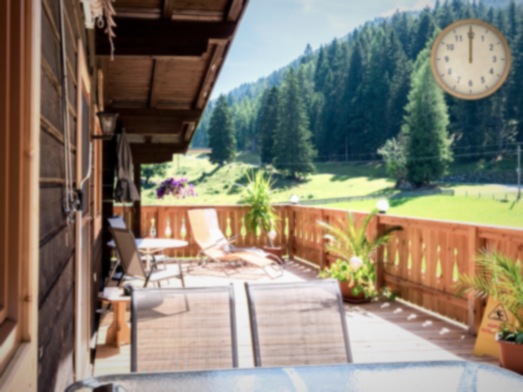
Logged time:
h=12 m=0
